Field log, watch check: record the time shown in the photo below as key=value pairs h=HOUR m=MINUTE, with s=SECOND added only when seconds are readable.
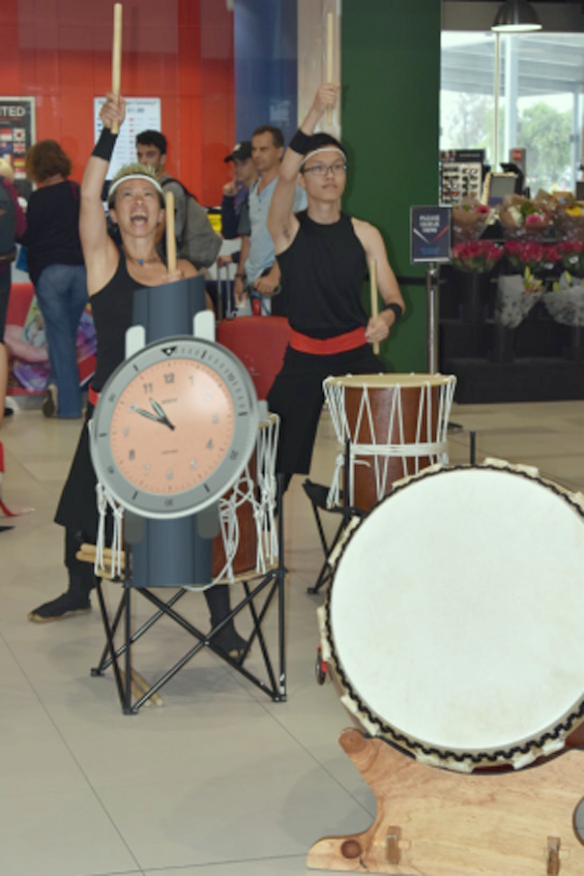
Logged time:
h=10 m=50
